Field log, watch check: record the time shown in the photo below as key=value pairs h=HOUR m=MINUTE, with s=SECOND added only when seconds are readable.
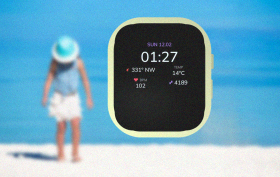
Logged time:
h=1 m=27
